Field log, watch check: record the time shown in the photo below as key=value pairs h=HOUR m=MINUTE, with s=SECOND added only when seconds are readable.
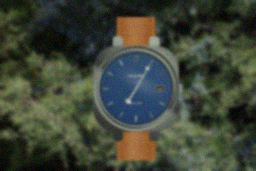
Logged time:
h=7 m=5
